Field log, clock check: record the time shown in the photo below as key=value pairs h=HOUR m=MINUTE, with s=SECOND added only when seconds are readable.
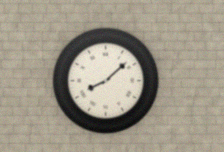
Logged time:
h=8 m=8
